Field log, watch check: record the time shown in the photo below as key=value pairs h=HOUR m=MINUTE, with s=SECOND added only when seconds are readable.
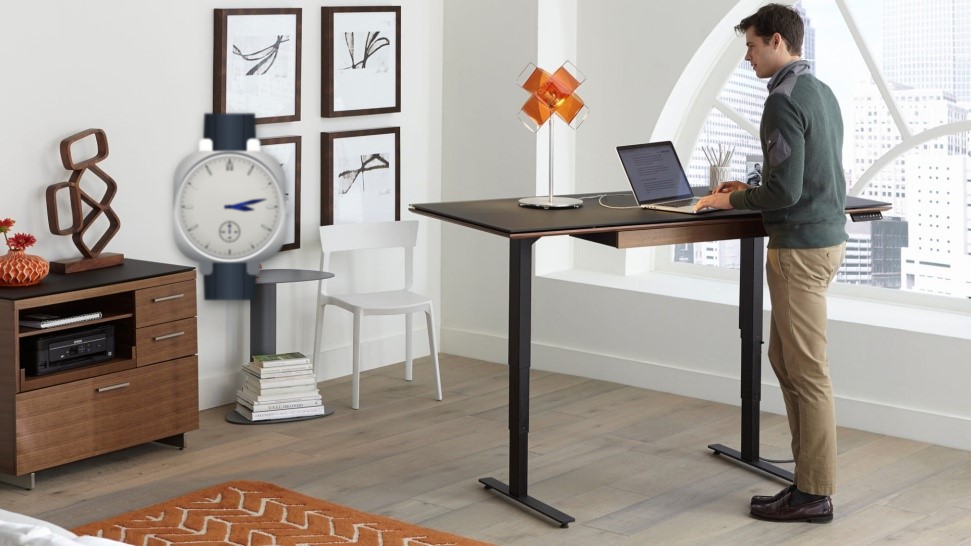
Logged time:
h=3 m=13
